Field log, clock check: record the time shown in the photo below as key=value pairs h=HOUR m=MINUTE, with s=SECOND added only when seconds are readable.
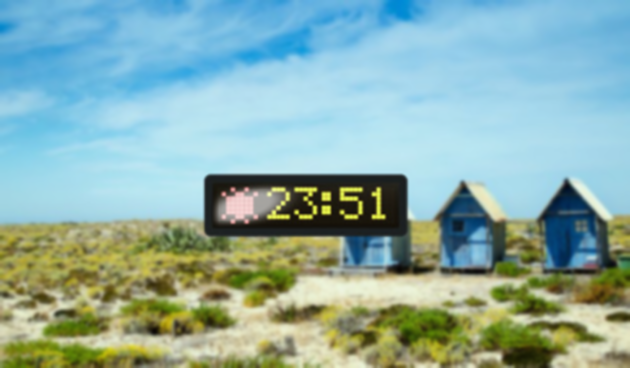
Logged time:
h=23 m=51
